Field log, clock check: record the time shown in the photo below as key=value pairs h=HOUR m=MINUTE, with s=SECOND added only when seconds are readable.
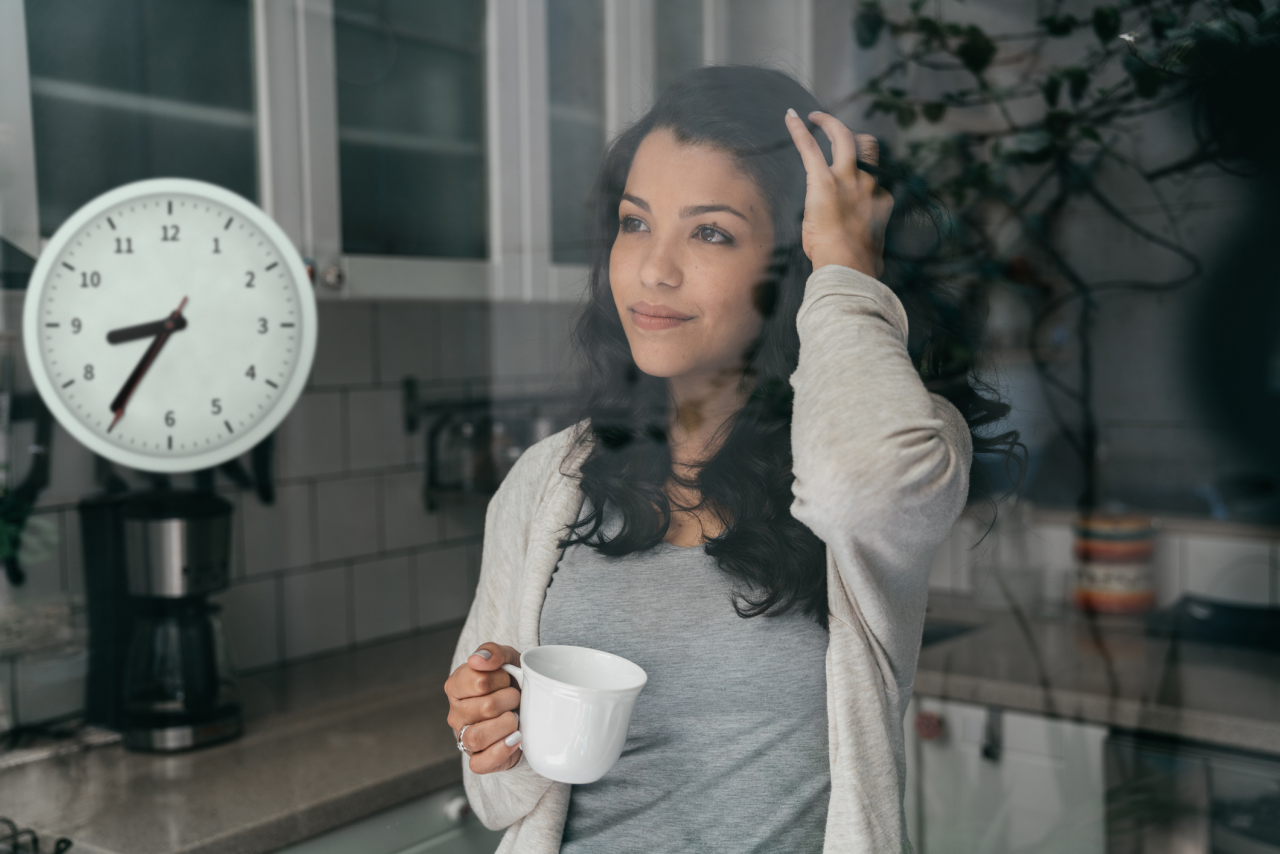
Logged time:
h=8 m=35 s=35
